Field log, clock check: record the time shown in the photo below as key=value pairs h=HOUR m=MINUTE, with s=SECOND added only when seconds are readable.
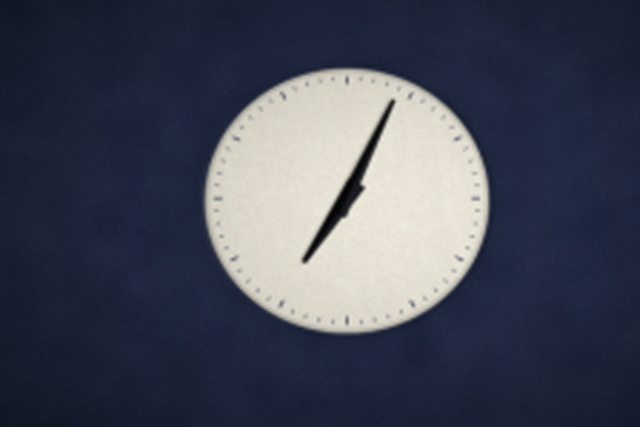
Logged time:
h=7 m=4
